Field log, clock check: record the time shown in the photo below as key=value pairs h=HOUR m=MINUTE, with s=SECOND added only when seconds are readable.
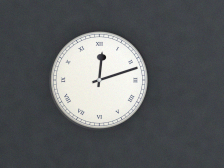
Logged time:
h=12 m=12
